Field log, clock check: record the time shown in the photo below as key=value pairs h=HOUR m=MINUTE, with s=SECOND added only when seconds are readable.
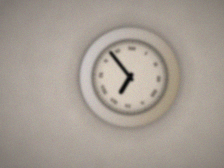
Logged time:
h=6 m=53
